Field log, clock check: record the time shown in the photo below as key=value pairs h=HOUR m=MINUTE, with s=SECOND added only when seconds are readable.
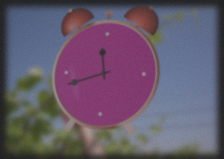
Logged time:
h=11 m=42
